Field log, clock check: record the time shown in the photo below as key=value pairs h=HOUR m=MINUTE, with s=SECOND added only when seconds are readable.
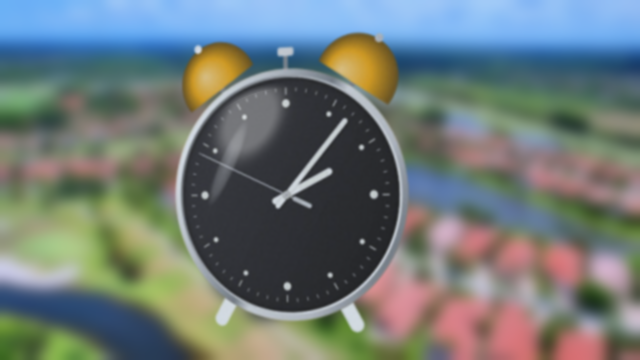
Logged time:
h=2 m=6 s=49
